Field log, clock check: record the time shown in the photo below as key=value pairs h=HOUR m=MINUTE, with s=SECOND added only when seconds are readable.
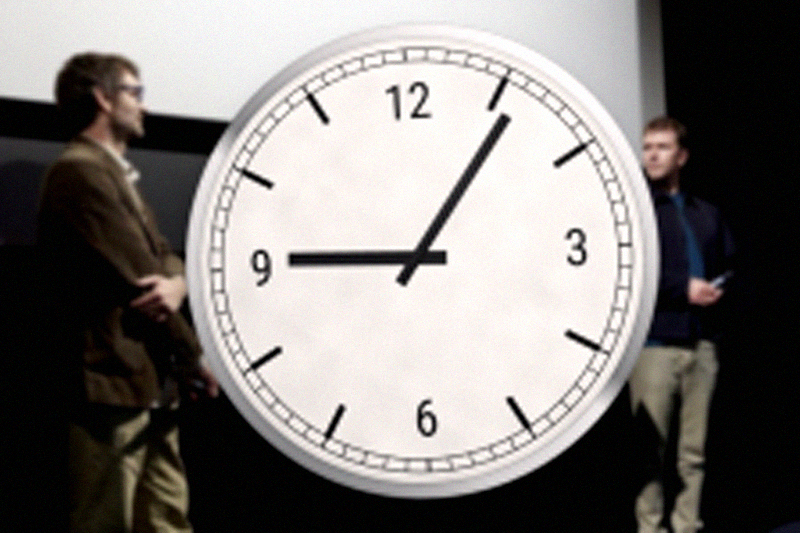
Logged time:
h=9 m=6
